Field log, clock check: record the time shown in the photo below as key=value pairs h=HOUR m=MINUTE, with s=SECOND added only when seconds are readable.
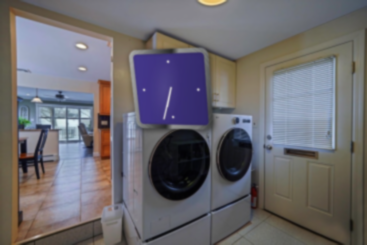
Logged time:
h=6 m=33
